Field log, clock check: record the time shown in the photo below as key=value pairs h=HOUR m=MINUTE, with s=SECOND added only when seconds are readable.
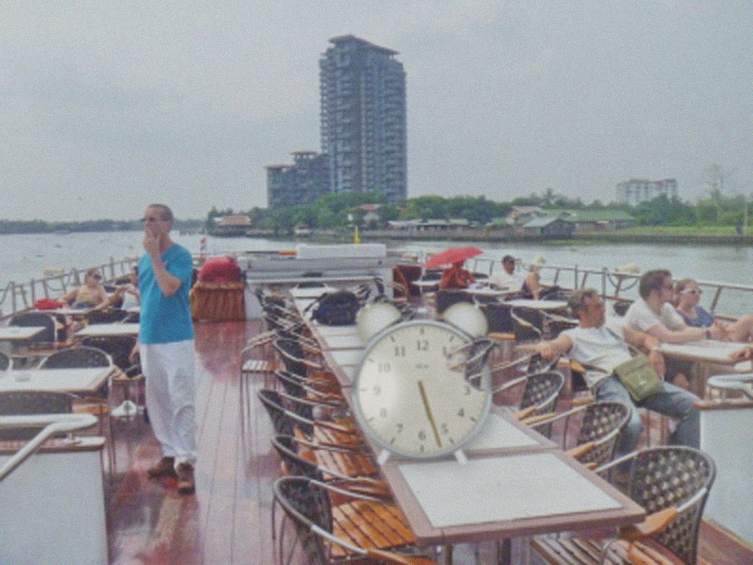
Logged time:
h=5 m=27
